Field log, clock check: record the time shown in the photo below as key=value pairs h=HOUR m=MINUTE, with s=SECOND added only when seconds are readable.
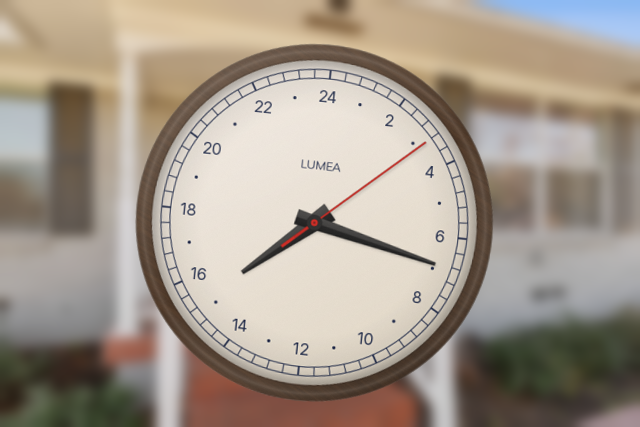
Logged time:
h=15 m=17 s=8
